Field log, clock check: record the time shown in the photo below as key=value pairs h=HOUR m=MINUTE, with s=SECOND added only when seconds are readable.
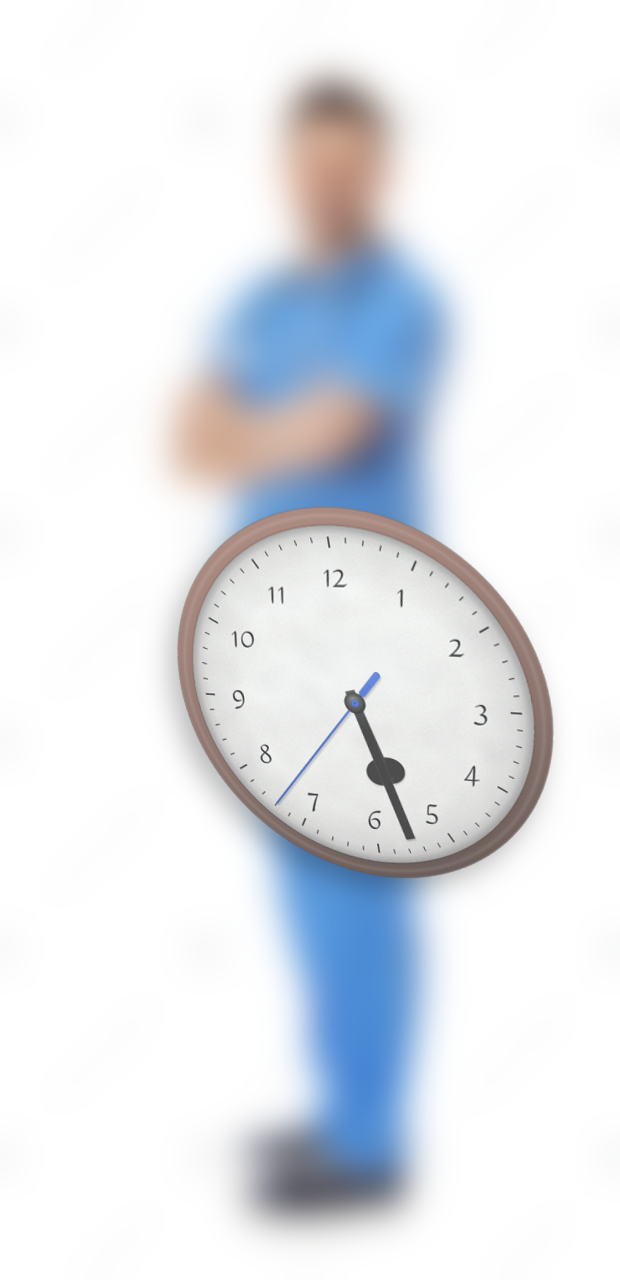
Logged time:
h=5 m=27 s=37
